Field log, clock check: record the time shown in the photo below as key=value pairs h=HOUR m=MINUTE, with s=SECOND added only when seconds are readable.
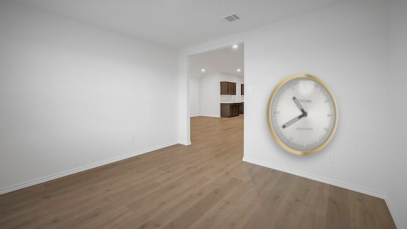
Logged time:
h=10 m=40
